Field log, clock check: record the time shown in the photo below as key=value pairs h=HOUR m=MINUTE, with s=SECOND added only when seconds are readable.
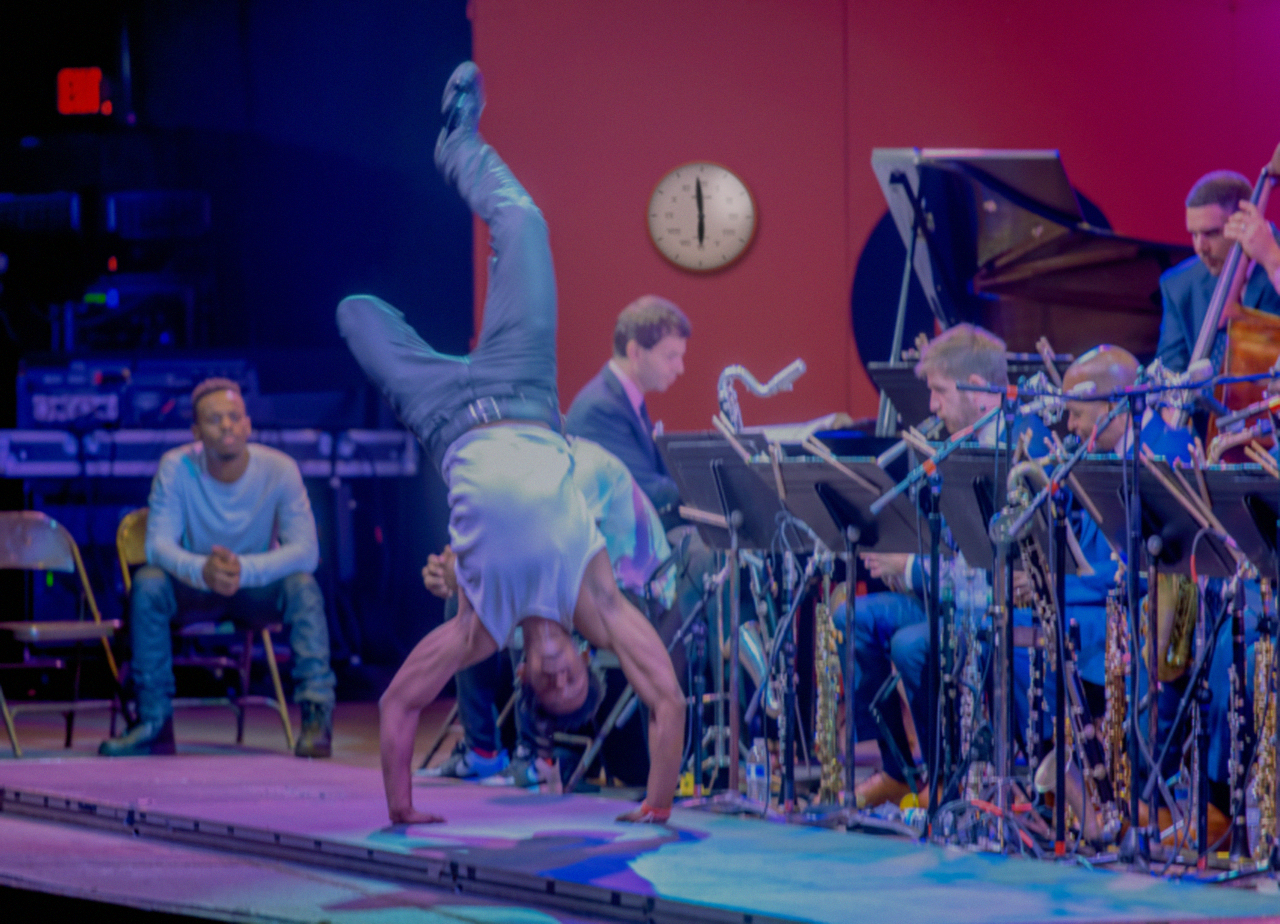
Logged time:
h=5 m=59
